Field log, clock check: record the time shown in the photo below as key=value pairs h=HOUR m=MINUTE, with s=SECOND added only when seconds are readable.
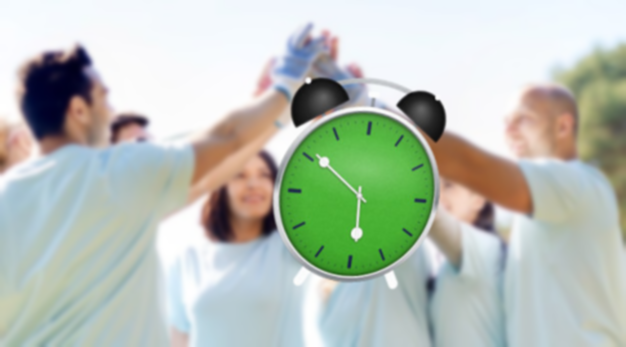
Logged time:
h=5 m=51
